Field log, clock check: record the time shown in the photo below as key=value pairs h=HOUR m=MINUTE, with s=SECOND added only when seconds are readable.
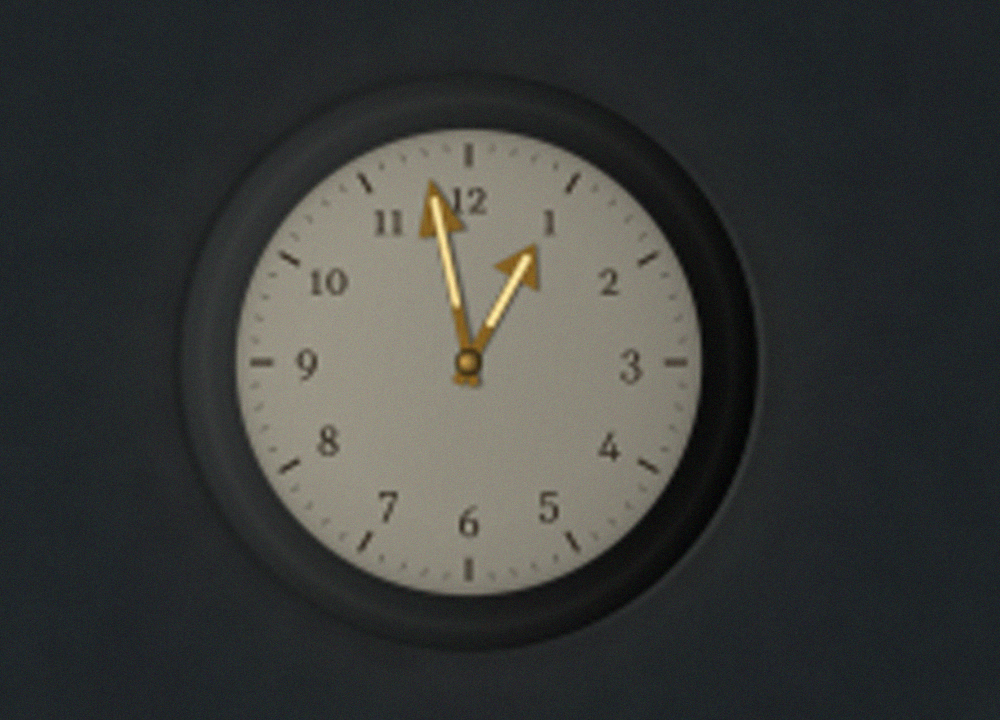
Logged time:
h=12 m=58
